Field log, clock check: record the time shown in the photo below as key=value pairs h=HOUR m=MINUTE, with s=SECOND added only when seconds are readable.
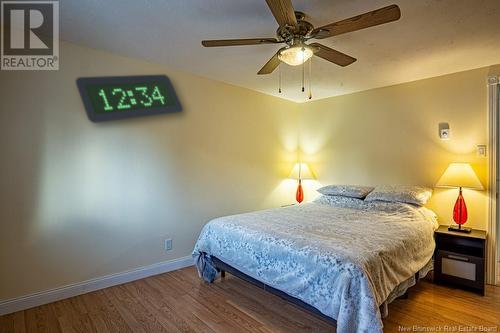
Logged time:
h=12 m=34
